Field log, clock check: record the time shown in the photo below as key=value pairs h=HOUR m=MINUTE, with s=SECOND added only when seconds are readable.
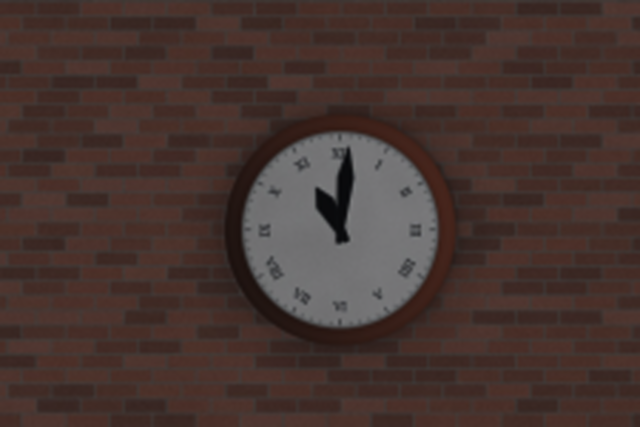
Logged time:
h=11 m=1
